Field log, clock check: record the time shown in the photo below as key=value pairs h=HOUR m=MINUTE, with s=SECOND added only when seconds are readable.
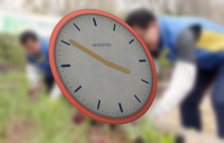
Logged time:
h=3 m=51
